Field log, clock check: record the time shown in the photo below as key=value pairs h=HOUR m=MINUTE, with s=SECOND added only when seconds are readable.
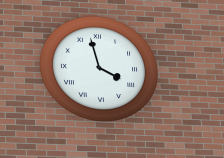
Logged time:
h=3 m=58
